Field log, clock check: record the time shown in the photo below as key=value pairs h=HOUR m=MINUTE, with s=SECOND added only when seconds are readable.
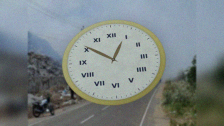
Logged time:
h=12 m=51
